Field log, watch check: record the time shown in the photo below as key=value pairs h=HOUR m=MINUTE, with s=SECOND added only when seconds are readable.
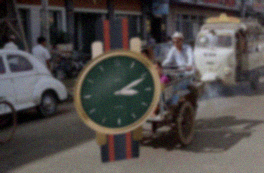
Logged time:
h=3 m=11
